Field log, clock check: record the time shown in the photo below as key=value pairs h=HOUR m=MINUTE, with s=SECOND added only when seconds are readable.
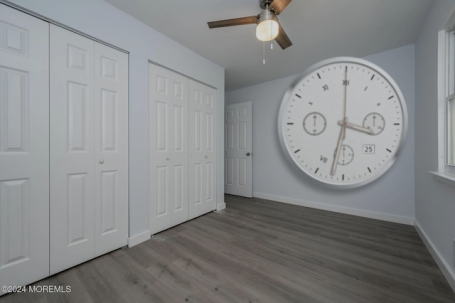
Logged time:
h=3 m=32
